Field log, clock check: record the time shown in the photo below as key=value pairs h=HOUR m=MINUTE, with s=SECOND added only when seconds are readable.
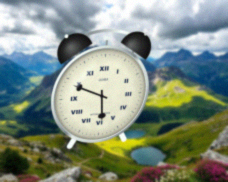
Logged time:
h=5 m=49
